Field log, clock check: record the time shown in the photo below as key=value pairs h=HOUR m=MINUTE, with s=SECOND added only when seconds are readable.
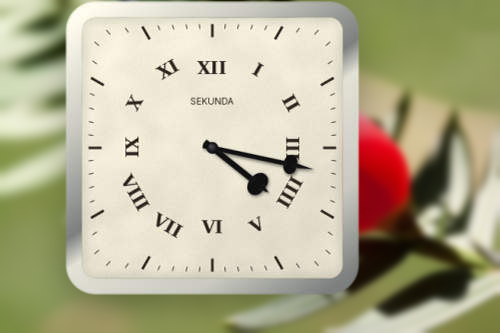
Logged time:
h=4 m=17
